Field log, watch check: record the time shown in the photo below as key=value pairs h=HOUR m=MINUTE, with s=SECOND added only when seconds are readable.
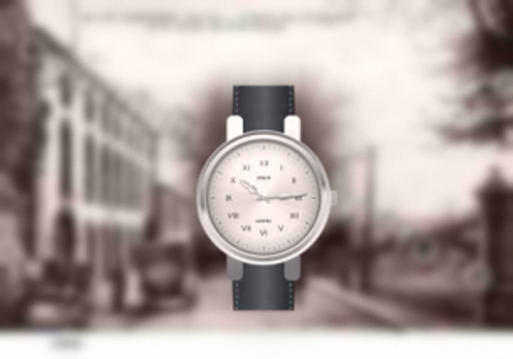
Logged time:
h=10 m=14
